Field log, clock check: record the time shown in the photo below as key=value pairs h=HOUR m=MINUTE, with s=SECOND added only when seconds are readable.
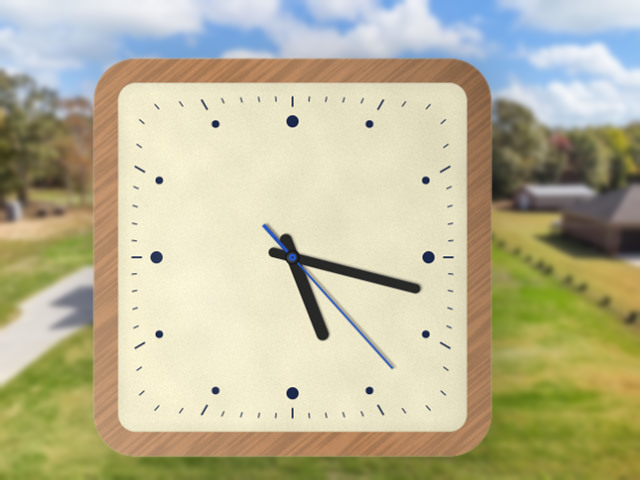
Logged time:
h=5 m=17 s=23
